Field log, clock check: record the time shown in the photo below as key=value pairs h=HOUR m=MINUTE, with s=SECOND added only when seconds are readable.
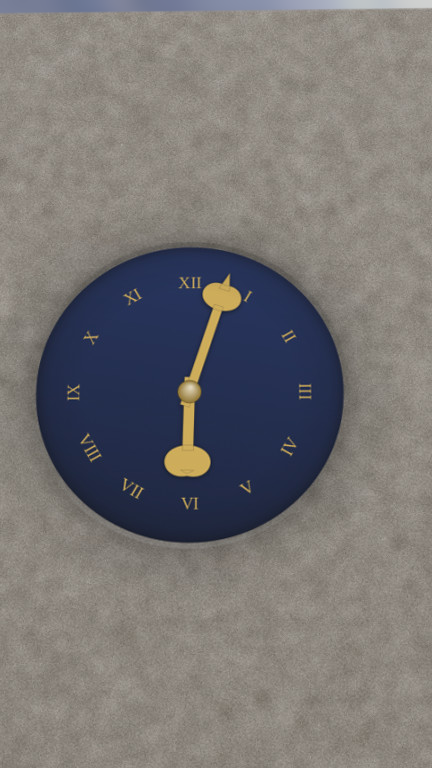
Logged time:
h=6 m=3
